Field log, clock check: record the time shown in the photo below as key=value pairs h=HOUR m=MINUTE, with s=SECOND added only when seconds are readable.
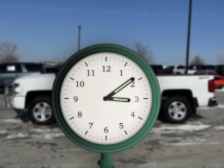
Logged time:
h=3 m=9
